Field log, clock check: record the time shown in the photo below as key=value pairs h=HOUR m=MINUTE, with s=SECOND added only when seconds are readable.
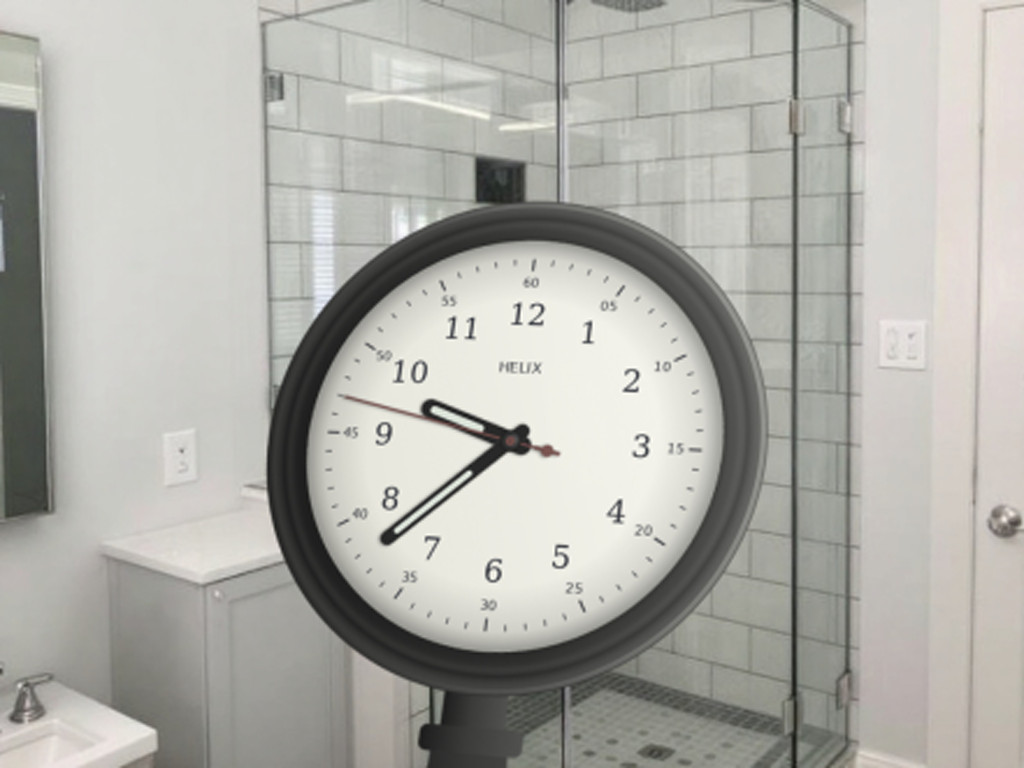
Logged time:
h=9 m=37 s=47
